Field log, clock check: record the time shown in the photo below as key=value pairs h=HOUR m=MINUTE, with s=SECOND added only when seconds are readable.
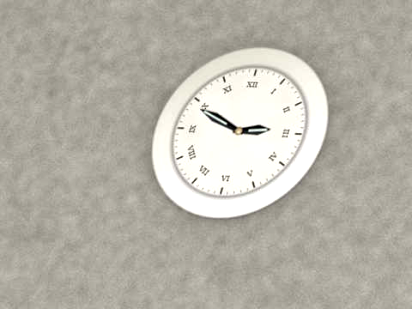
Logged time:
h=2 m=49
